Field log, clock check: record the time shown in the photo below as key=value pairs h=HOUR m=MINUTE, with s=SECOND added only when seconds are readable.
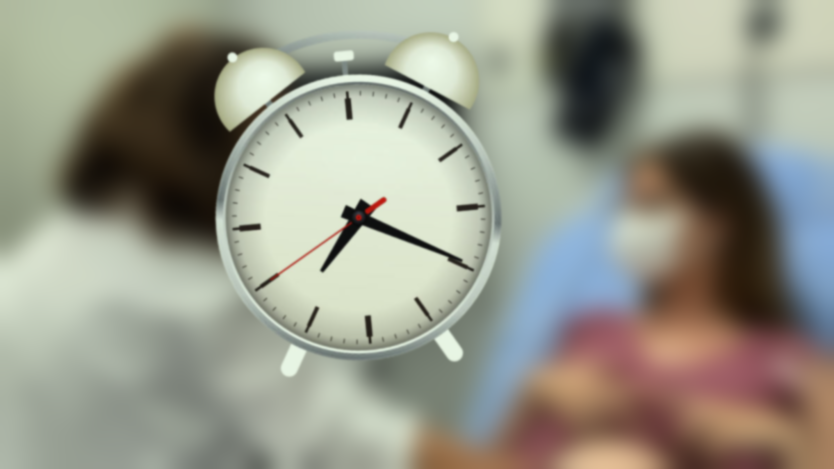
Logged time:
h=7 m=19 s=40
